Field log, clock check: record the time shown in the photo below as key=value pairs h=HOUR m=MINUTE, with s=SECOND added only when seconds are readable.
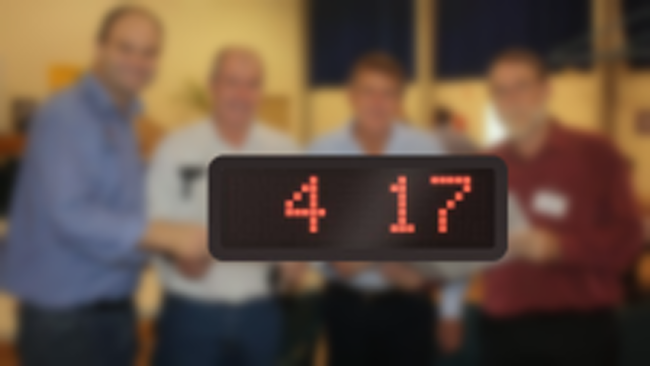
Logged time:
h=4 m=17
